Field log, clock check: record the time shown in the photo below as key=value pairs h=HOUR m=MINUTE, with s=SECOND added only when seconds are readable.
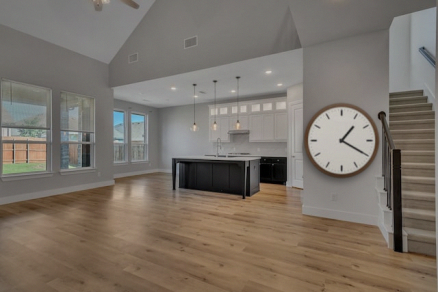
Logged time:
h=1 m=20
